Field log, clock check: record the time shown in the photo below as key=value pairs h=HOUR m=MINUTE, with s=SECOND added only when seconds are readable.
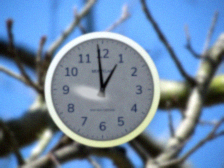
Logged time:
h=12 m=59
